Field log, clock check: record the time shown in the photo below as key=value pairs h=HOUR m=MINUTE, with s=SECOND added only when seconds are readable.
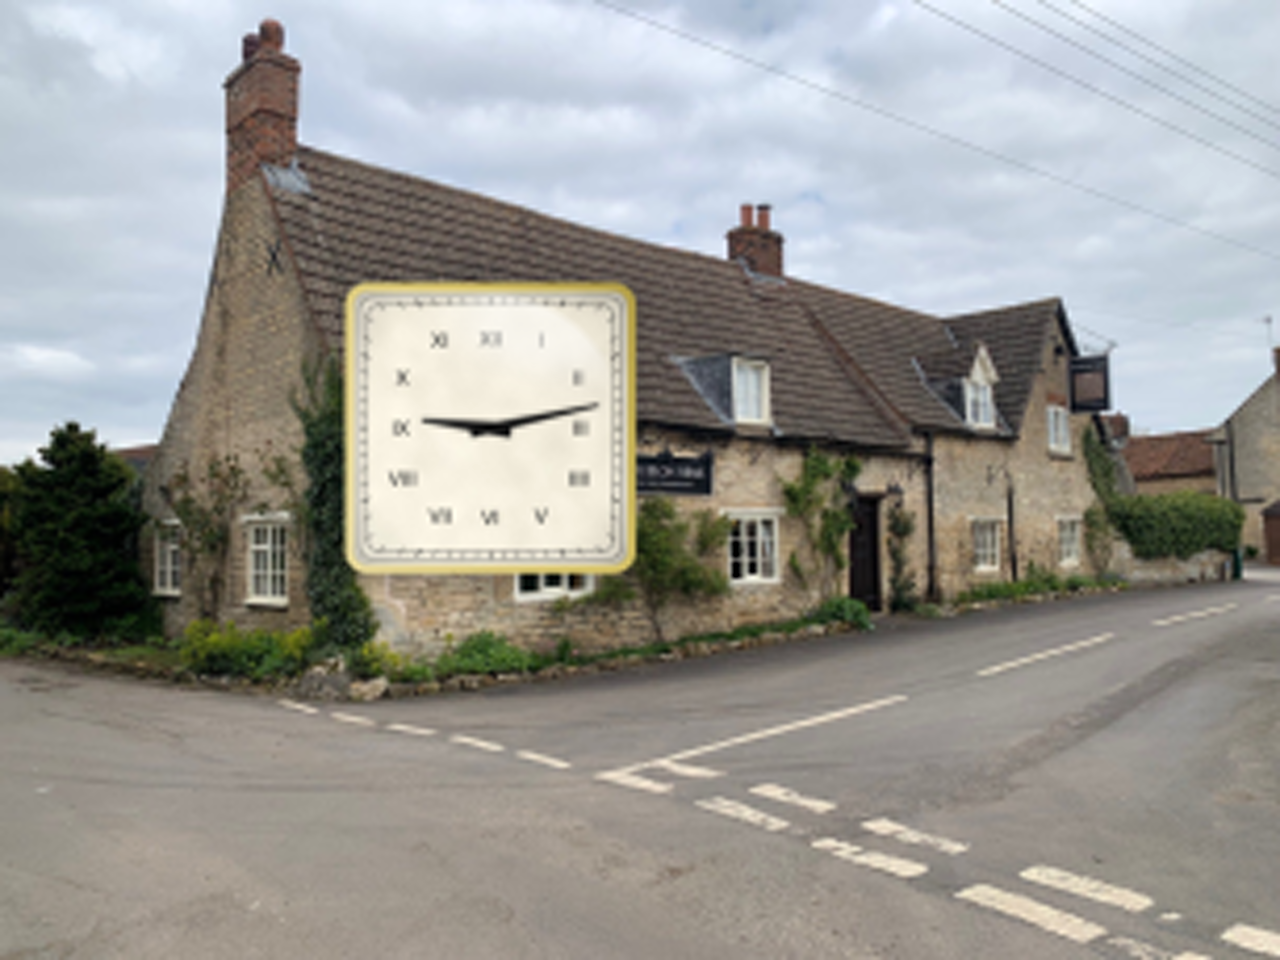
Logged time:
h=9 m=13
